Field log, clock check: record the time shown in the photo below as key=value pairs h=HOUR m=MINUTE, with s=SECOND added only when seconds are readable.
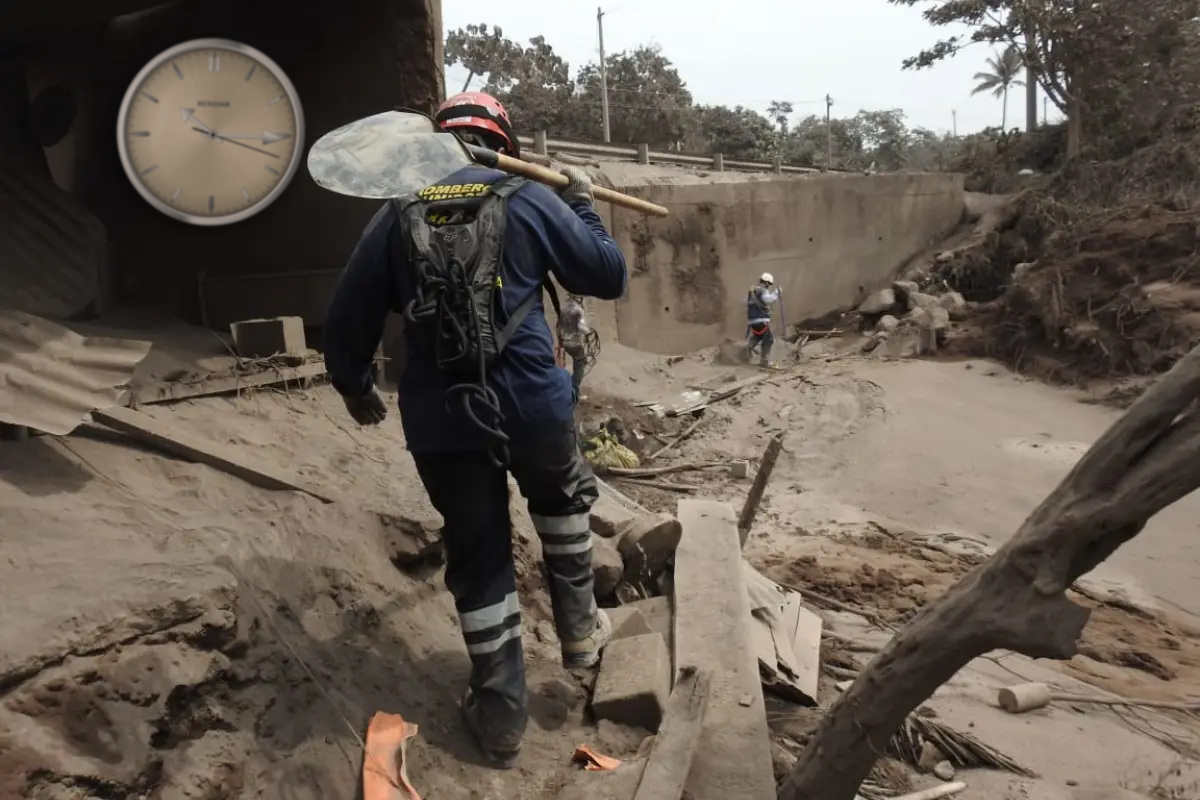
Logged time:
h=10 m=15 s=18
